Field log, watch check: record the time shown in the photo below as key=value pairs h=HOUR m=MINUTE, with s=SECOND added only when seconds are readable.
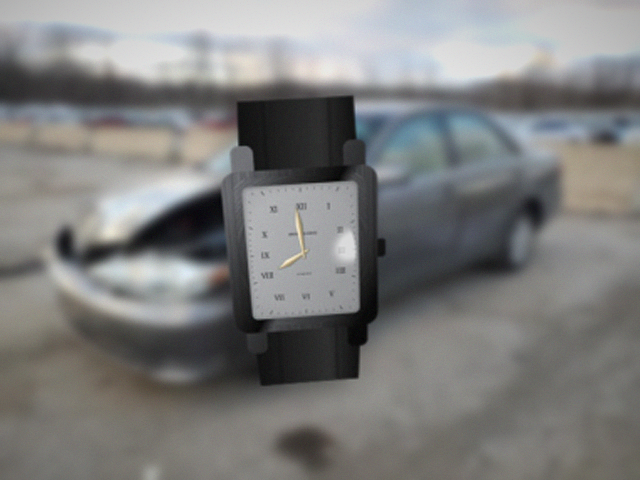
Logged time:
h=7 m=59
